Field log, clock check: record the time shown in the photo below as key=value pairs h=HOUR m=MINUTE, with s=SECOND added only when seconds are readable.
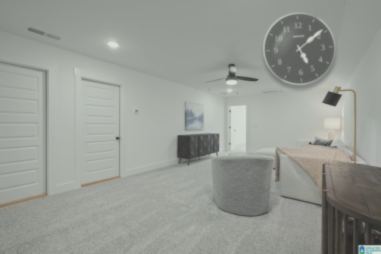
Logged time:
h=5 m=9
